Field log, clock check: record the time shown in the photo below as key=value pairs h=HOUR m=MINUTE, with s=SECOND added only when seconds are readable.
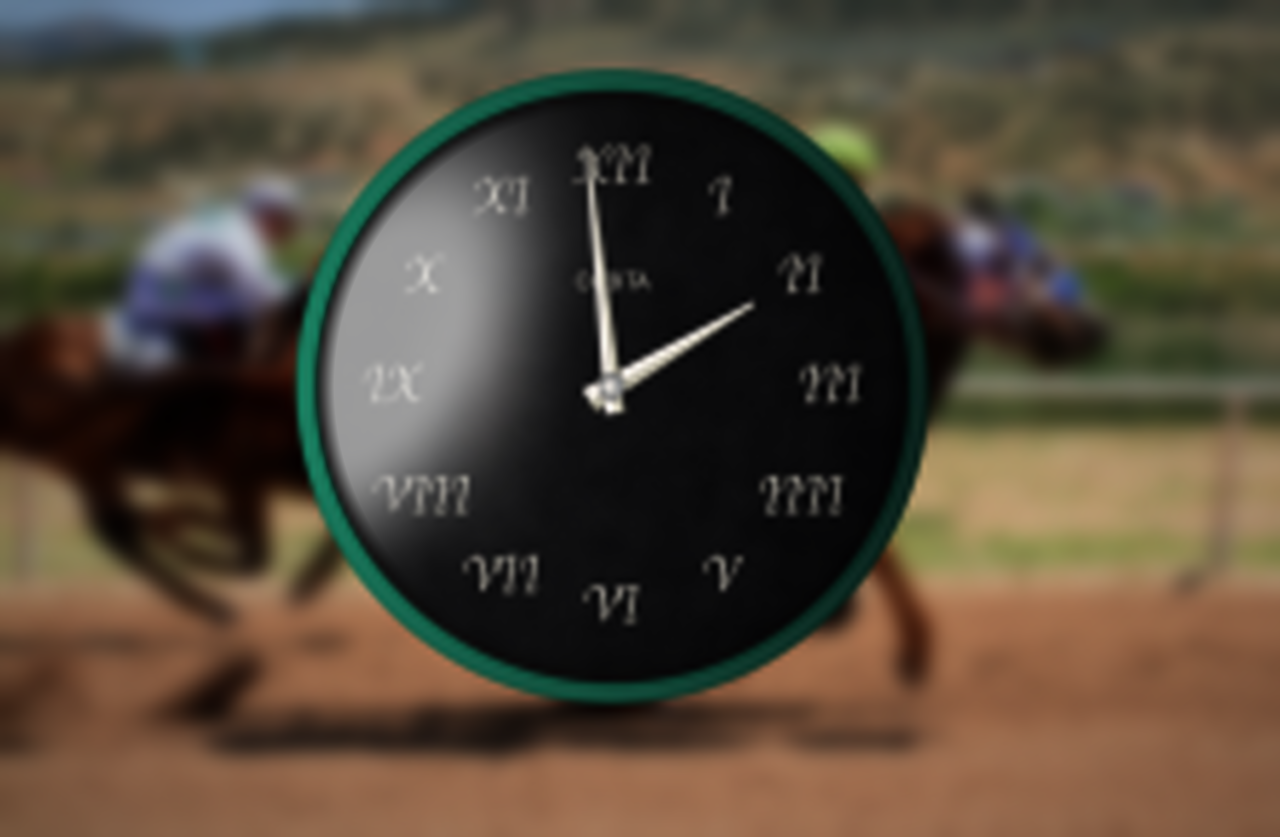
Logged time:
h=1 m=59
